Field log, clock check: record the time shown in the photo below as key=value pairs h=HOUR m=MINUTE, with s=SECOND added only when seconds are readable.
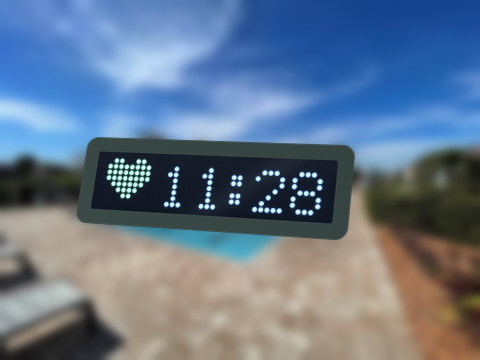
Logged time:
h=11 m=28
